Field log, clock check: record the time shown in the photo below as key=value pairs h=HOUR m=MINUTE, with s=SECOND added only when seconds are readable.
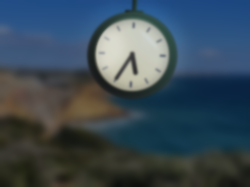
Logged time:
h=5 m=35
